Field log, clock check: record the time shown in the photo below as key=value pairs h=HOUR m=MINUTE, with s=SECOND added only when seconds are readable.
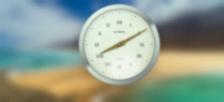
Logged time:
h=8 m=10
